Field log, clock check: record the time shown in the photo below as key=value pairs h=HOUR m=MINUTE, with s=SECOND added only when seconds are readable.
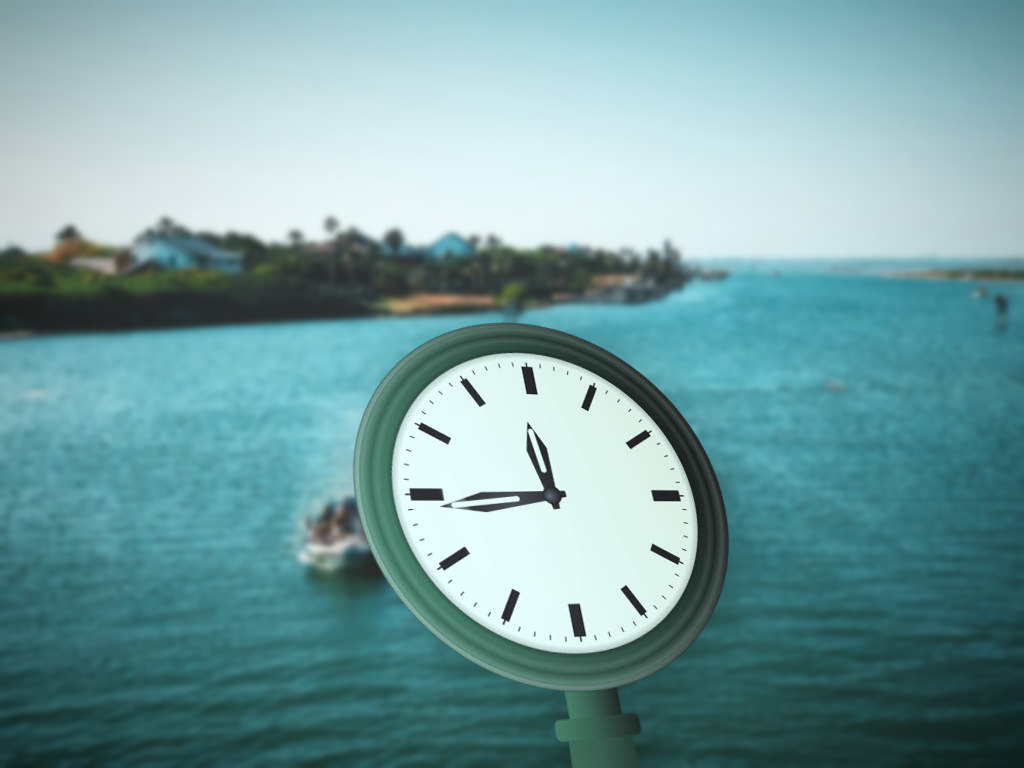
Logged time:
h=11 m=44
